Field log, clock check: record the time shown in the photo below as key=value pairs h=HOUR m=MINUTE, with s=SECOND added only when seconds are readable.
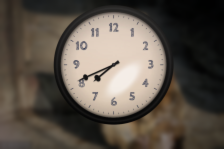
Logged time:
h=7 m=41
